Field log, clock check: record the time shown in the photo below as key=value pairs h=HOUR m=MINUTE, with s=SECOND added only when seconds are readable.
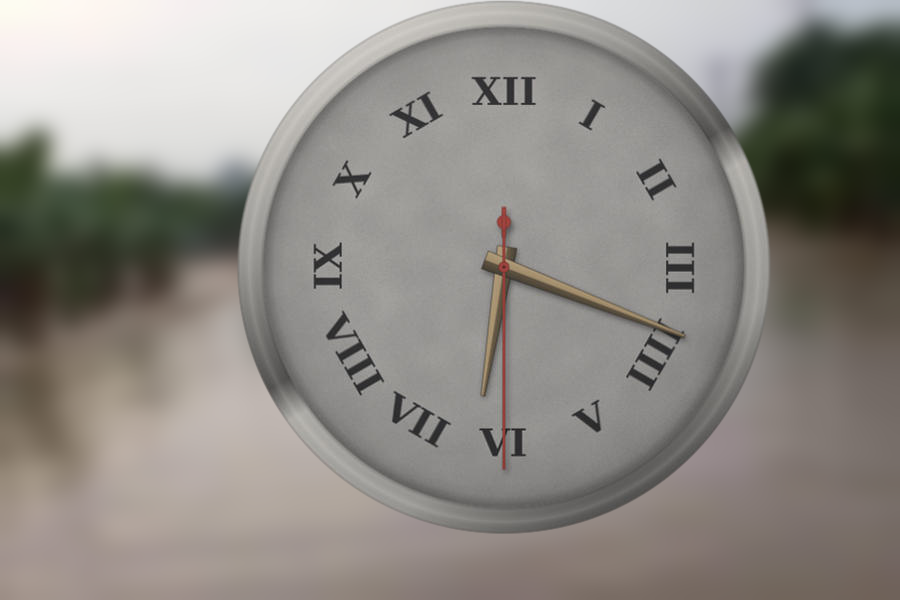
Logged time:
h=6 m=18 s=30
